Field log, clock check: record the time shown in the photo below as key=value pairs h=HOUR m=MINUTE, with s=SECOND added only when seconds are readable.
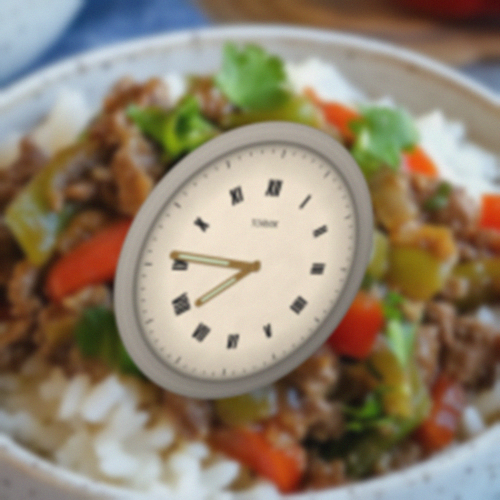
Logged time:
h=7 m=46
